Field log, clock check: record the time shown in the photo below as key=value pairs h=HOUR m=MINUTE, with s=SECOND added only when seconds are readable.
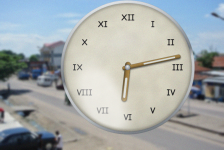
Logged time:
h=6 m=13
